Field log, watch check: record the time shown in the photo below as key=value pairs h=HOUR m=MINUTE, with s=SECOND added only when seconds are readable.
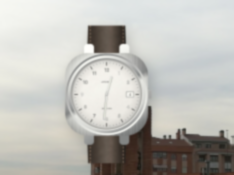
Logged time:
h=12 m=31
